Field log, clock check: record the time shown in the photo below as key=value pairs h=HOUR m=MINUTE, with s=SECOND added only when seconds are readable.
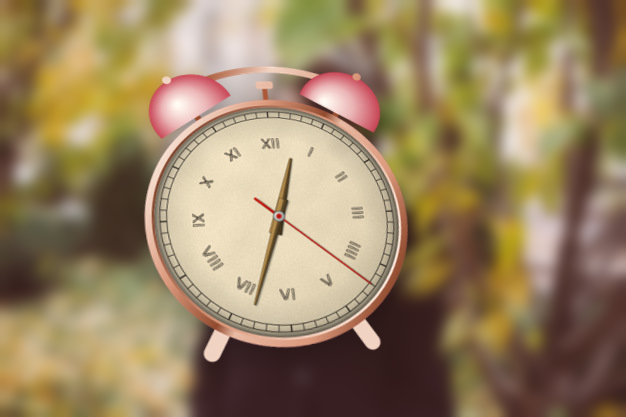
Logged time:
h=12 m=33 s=22
